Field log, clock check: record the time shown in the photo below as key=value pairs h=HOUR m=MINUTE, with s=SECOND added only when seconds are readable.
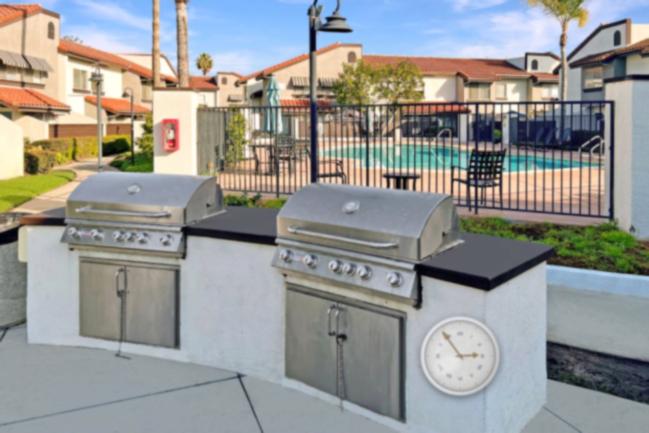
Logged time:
h=2 m=54
